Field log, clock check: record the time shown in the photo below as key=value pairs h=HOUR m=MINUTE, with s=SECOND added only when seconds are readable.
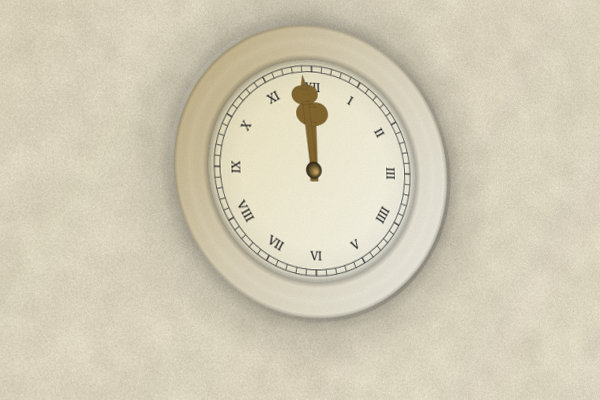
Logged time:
h=11 m=59
